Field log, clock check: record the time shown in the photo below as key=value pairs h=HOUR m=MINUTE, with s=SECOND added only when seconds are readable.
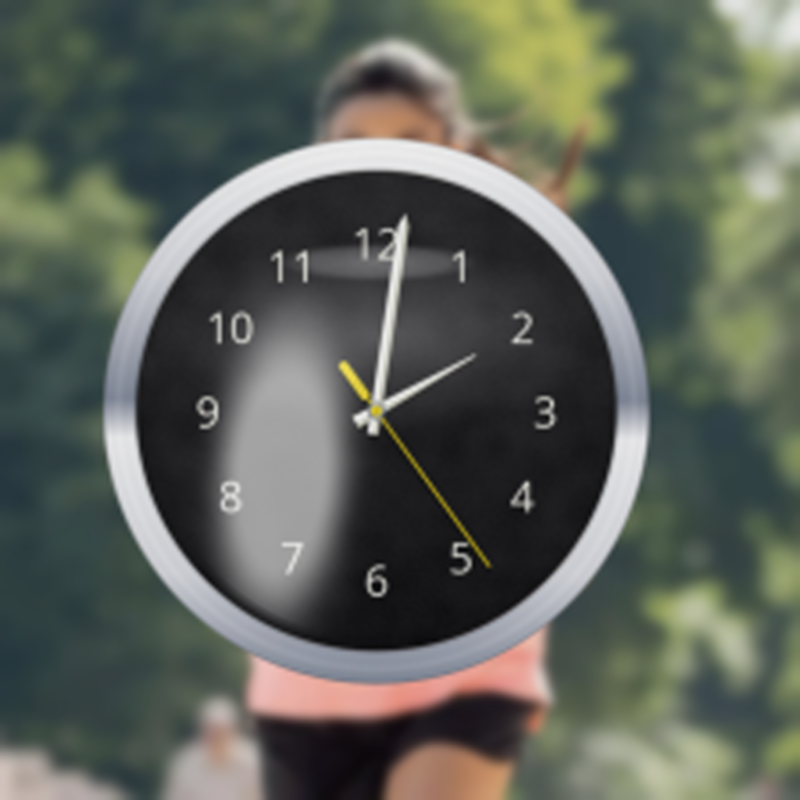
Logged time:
h=2 m=1 s=24
